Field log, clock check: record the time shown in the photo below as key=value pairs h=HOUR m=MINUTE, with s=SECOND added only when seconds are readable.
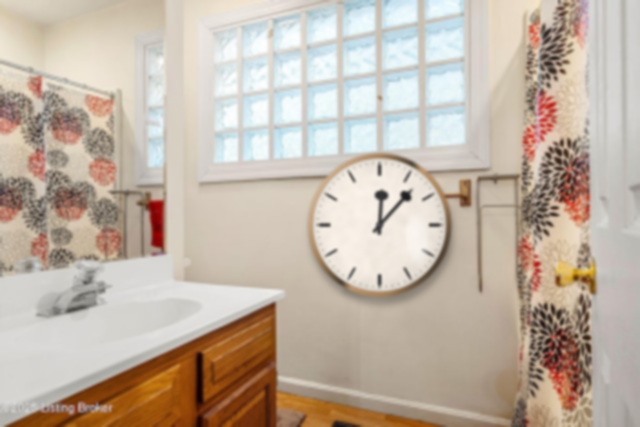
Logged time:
h=12 m=7
